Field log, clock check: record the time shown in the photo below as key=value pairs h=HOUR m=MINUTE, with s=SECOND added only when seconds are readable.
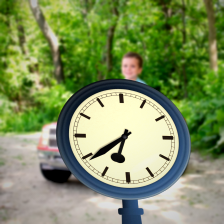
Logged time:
h=6 m=39
